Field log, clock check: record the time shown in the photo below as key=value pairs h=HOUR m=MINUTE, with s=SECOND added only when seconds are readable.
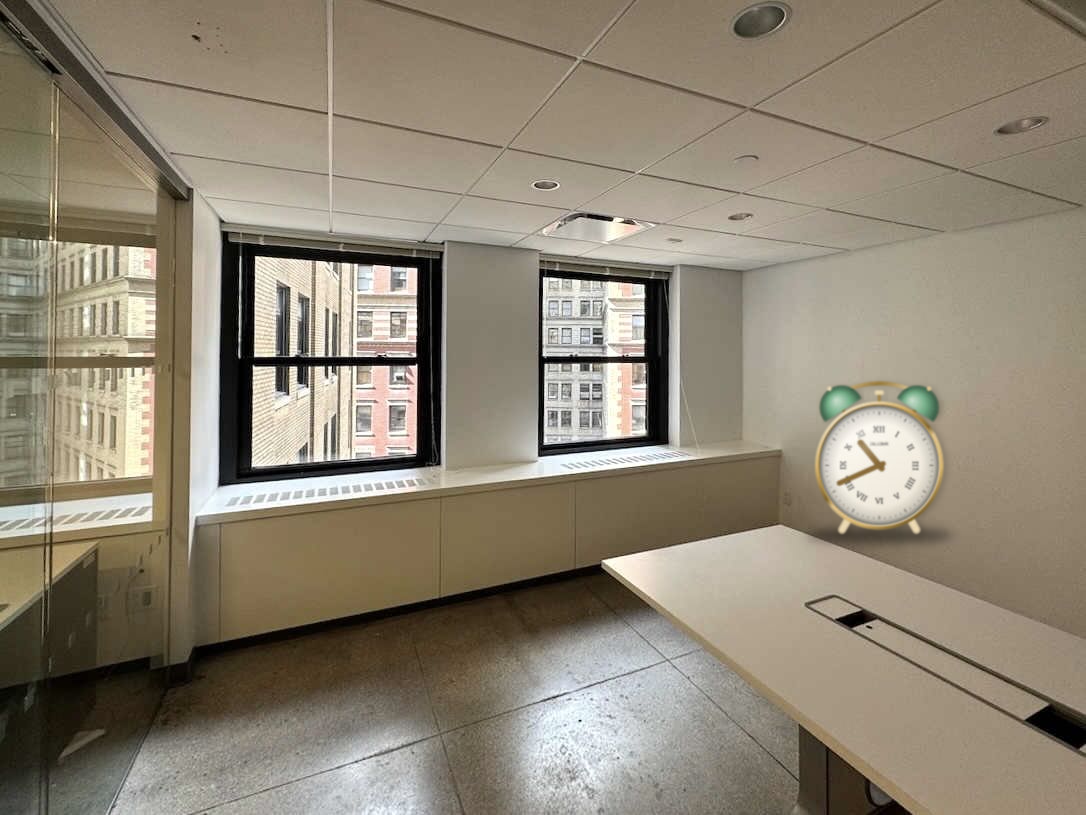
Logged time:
h=10 m=41
